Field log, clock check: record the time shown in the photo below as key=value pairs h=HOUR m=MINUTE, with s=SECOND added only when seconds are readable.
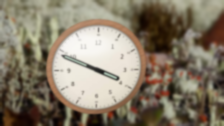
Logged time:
h=3 m=49
